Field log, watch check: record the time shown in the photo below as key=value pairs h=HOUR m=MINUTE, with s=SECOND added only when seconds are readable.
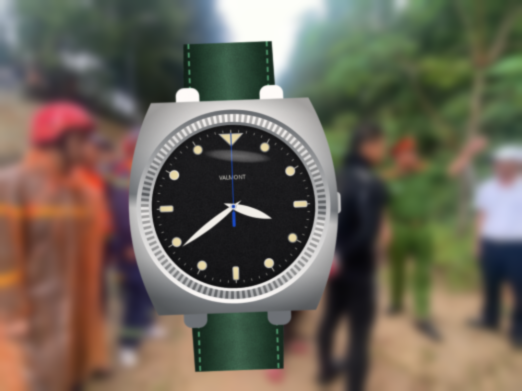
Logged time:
h=3 m=39 s=0
